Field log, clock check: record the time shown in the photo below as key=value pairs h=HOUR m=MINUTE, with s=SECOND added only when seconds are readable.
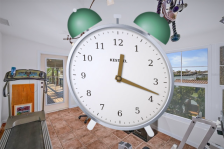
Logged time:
h=12 m=18
